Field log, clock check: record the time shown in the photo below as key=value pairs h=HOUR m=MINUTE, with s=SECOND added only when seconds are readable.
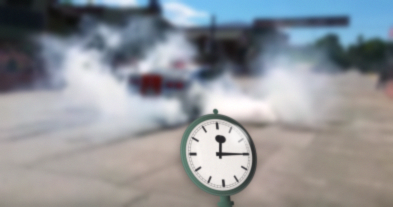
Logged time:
h=12 m=15
